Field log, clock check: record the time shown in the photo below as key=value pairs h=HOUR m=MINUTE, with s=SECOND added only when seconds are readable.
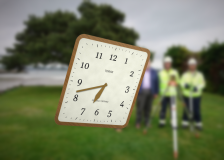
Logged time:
h=6 m=42
